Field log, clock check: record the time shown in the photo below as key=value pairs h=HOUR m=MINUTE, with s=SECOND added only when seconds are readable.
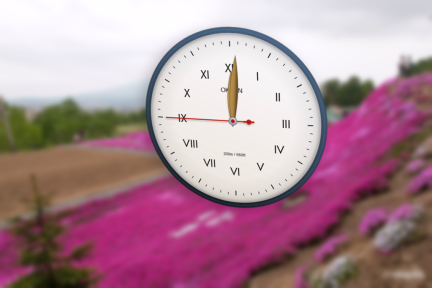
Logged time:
h=12 m=0 s=45
